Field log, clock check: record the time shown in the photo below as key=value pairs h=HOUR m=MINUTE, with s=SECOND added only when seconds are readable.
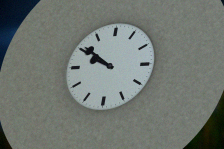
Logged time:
h=9 m=51
